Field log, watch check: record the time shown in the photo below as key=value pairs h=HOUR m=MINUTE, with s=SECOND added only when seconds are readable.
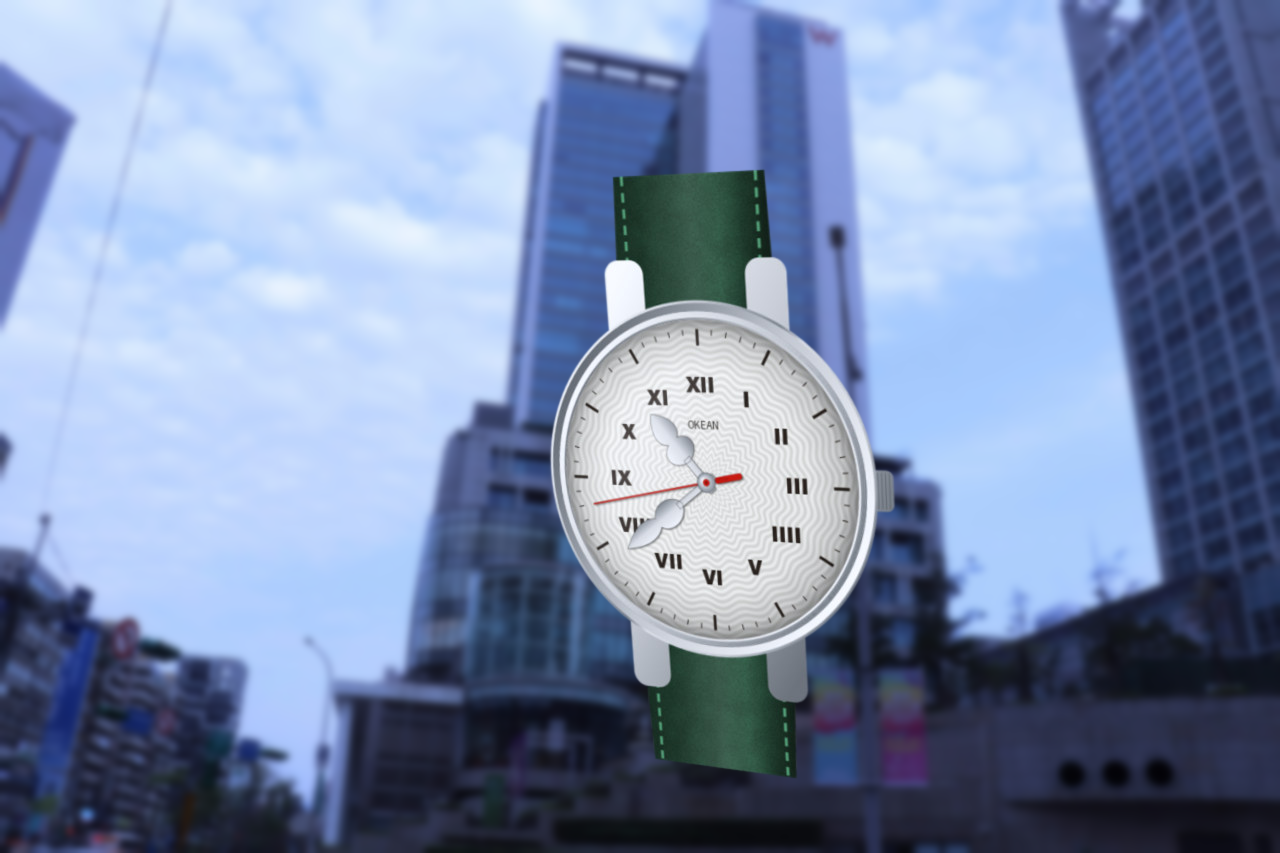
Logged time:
h=10 m=38 s=43
